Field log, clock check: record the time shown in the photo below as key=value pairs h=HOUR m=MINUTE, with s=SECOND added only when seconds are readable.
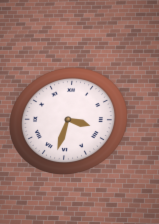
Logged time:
h=3 m=32
